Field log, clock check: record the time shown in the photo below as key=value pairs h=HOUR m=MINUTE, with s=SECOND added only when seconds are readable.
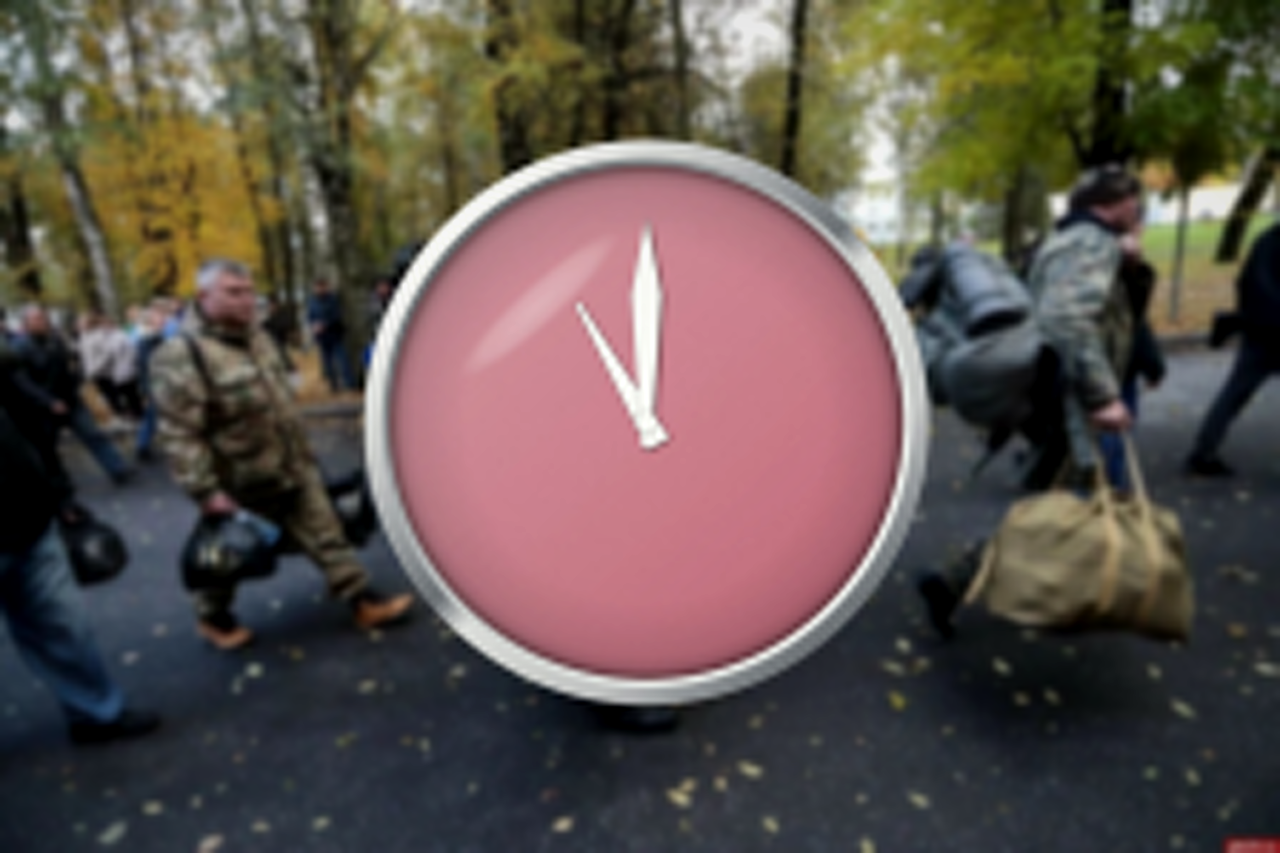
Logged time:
h=11 m=0
